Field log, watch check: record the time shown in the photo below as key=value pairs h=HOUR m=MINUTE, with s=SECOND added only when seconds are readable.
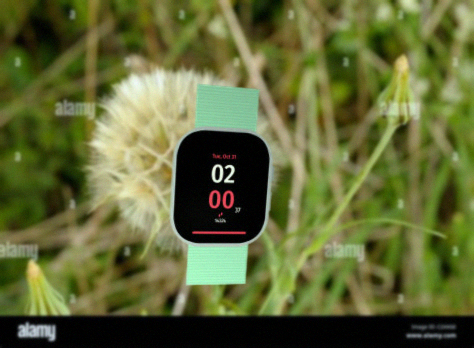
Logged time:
h=2 m=0
